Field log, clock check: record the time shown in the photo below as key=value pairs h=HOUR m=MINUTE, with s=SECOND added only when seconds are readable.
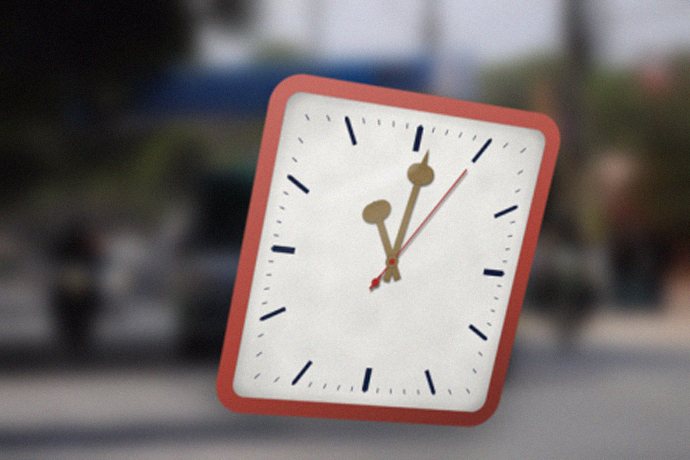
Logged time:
h=11 m=1 s=5
